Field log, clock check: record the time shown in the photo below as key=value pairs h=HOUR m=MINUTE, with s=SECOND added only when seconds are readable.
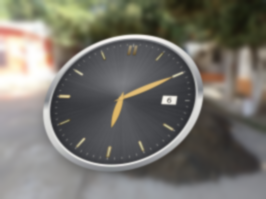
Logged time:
h=6 m=10
